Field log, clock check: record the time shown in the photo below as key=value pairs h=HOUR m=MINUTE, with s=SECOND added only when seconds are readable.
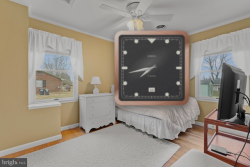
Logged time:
h=7 m=43
